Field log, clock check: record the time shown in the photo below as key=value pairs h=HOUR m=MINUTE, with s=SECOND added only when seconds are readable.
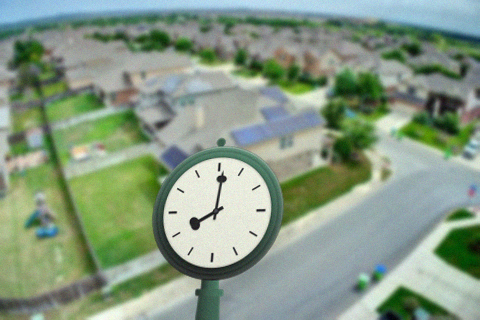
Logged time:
h=8 m=1
